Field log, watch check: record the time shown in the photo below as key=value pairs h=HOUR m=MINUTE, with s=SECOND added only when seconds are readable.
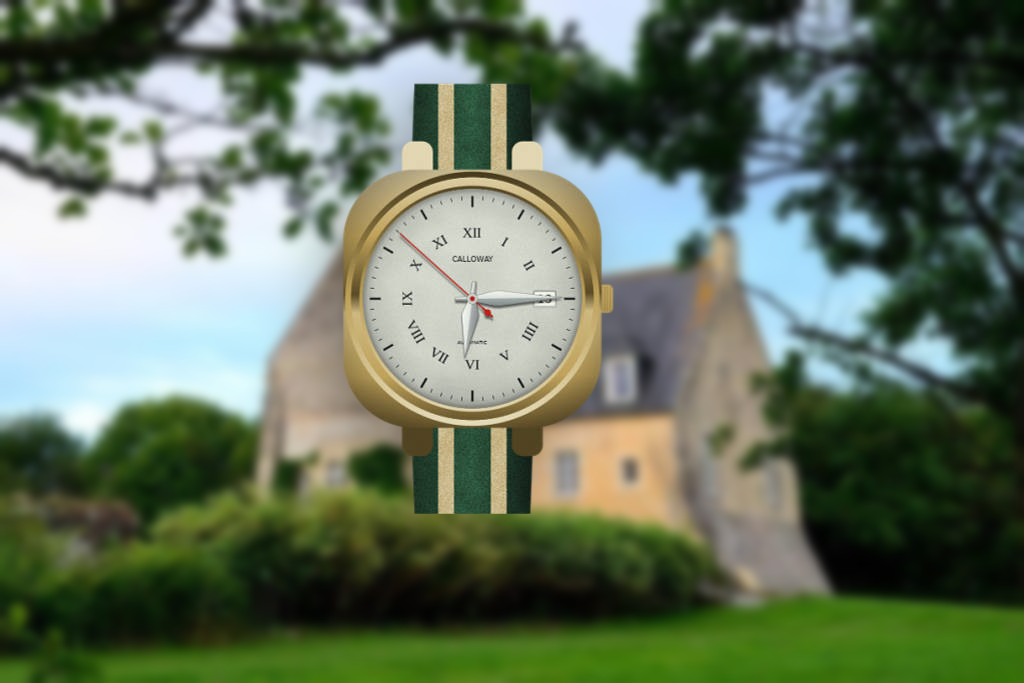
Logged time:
h=6 m=14 s=52
